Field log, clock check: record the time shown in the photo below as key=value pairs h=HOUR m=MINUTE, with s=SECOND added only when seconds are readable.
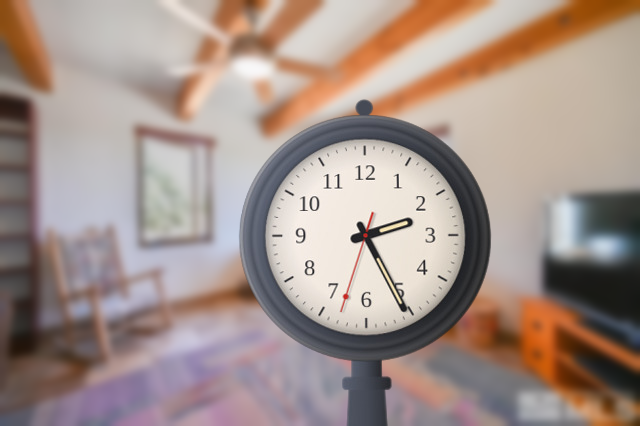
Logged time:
h=2 m=25 s=33
